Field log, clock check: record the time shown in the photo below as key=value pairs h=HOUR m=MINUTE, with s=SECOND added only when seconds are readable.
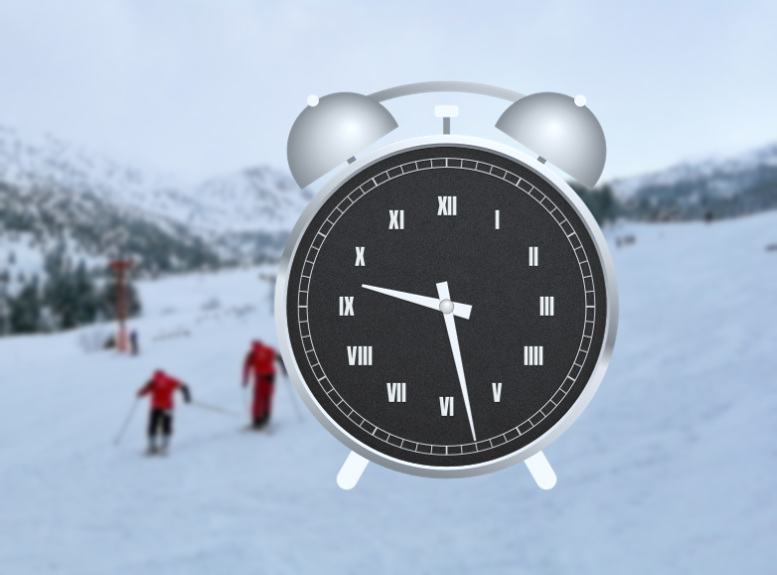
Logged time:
h=9 m=28
